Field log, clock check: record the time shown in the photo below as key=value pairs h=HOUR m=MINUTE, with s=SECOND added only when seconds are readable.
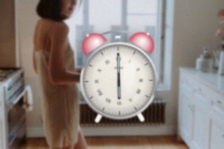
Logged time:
h=6 m=0
